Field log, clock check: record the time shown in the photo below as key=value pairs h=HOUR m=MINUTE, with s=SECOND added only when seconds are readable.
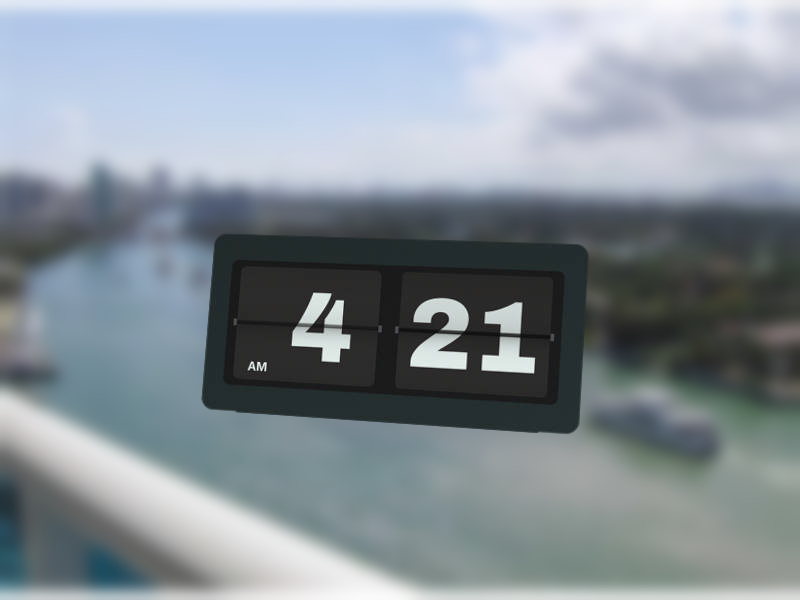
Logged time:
h=4 m=21
